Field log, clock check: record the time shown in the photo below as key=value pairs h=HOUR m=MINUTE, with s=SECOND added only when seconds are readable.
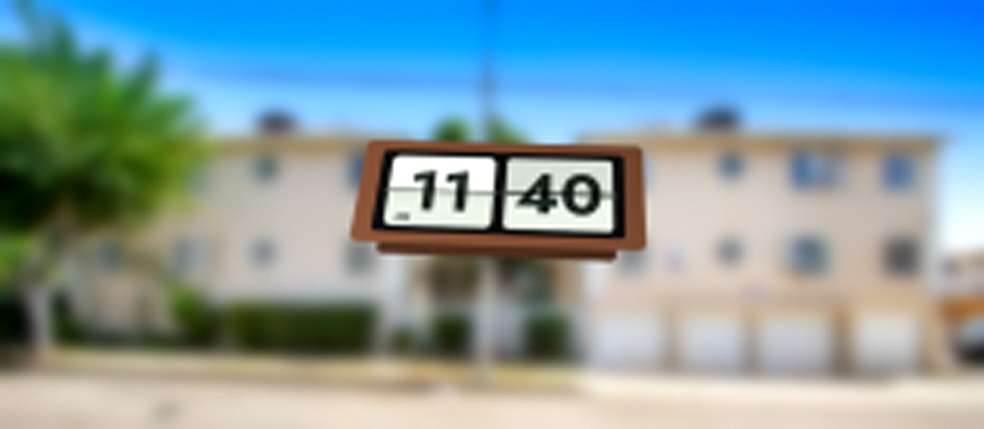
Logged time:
h=11 m=40
